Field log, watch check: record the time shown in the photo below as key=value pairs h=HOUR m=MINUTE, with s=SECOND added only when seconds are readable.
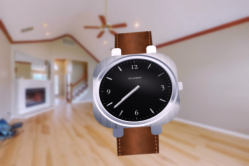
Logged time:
h=7 m=38
